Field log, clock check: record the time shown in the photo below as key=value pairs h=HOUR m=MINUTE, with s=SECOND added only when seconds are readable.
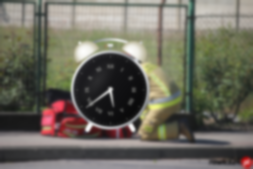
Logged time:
h=5 m=39
